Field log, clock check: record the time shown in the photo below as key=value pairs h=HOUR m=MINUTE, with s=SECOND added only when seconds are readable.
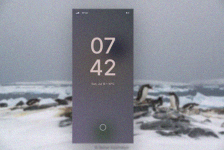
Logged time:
h=7 m=42
